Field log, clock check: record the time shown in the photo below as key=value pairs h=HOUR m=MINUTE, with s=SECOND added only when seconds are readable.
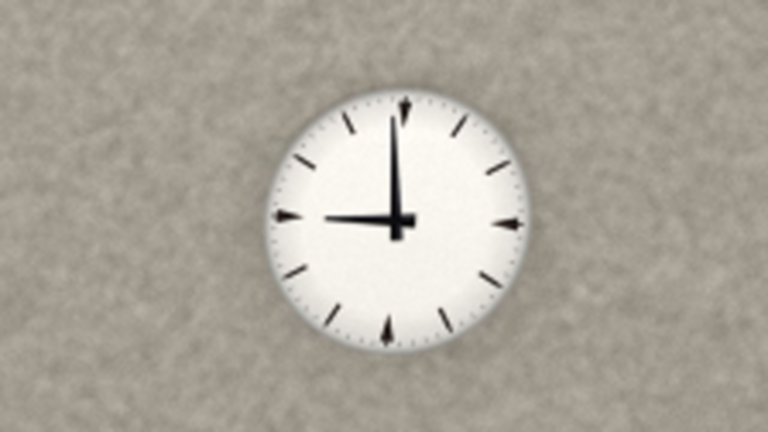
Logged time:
h=8 m=59
